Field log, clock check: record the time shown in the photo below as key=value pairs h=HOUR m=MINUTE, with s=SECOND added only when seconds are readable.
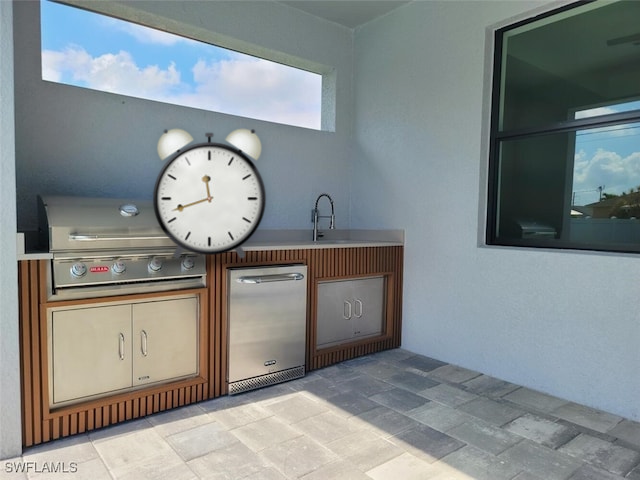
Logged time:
h=11 m=42
